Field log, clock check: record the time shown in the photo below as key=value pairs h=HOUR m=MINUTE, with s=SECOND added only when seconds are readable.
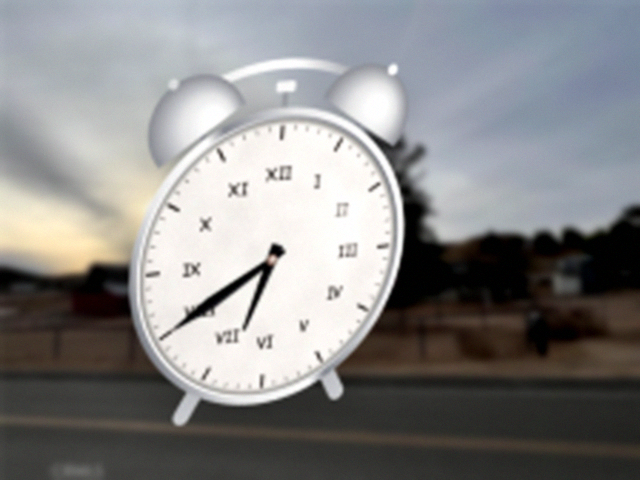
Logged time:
h=6 m=40
